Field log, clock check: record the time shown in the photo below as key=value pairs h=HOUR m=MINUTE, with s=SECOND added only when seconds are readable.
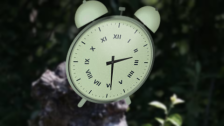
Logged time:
h=2 m=29
